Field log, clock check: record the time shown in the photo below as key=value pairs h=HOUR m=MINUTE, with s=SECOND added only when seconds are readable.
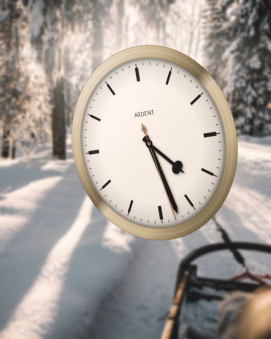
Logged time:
h=4 m=27 s=28
